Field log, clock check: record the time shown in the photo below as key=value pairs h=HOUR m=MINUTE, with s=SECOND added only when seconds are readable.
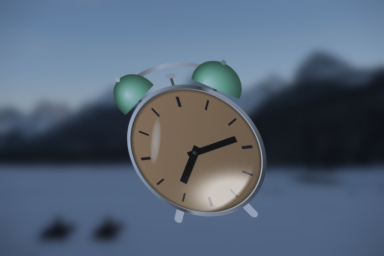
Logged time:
h=7 m=13
